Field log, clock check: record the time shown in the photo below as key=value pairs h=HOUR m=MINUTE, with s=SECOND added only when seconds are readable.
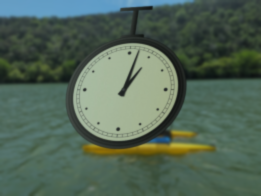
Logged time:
h=1 m=2
